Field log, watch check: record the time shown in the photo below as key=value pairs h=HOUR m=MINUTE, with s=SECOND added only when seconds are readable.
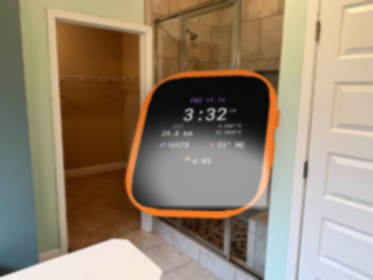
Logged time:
h=3 m=32
